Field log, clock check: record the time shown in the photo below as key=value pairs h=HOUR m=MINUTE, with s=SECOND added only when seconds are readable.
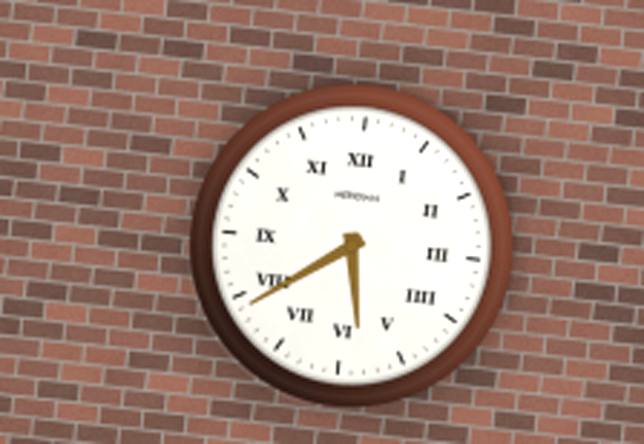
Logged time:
h=5 m=39
